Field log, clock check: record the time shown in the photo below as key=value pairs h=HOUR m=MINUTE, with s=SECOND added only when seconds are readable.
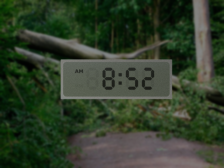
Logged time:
h=8 m=52
